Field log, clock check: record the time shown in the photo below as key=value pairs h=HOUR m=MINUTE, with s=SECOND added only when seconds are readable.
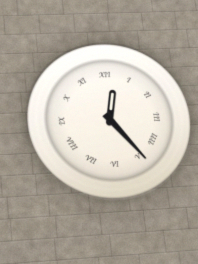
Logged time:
h=12 m=24
